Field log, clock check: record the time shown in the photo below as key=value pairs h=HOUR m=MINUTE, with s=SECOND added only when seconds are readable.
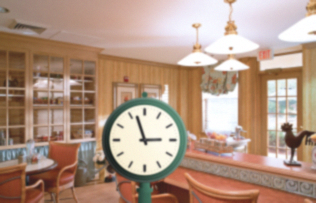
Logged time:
h=2 m=57
